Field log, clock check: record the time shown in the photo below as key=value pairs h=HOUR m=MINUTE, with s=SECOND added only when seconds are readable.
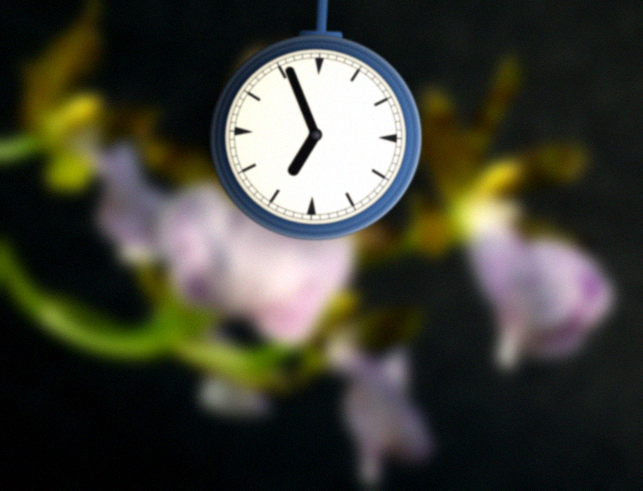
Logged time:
h=6 m=56
